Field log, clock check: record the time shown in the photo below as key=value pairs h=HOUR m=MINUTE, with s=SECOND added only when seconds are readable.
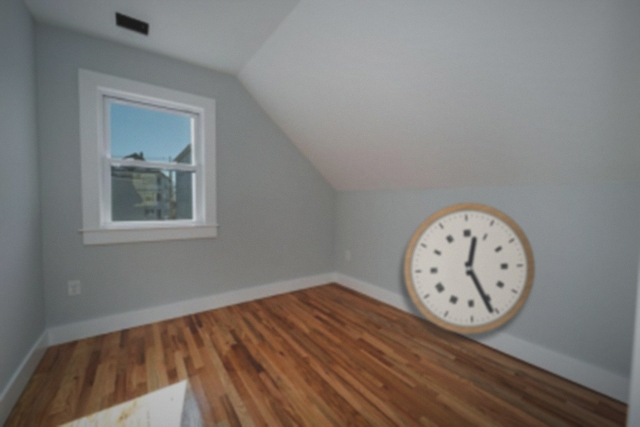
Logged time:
h=12 m=26
